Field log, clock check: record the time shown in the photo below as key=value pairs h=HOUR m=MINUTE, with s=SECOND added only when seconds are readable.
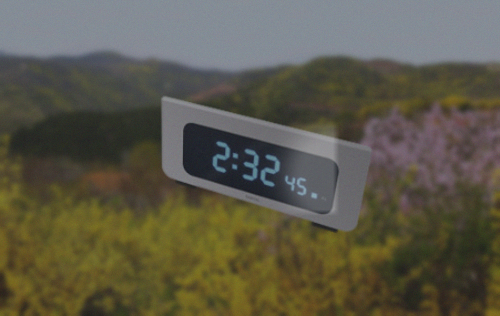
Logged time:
h=2 m=32 s=45
